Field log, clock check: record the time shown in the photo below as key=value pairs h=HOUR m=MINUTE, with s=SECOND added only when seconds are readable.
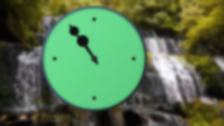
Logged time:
h=10 m=54
